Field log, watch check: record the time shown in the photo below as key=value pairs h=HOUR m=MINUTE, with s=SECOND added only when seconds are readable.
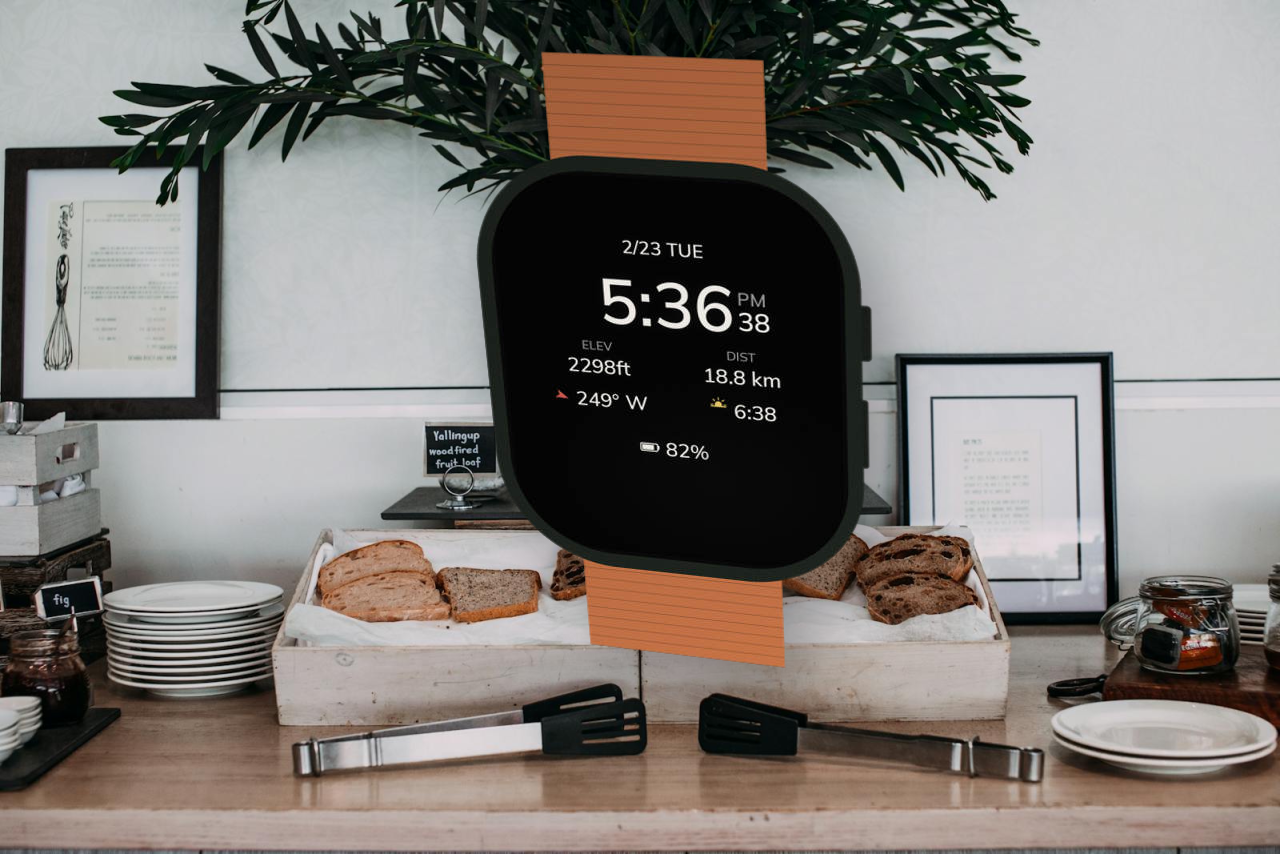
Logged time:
h=5 m=36 s=38
